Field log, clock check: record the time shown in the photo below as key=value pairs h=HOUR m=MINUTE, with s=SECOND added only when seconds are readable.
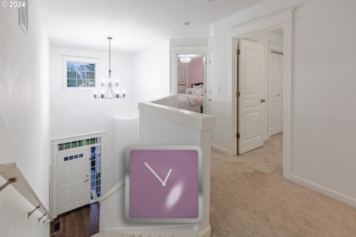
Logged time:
h=12 m=53
